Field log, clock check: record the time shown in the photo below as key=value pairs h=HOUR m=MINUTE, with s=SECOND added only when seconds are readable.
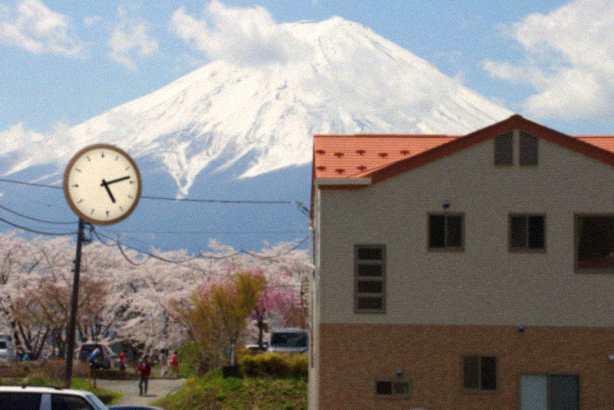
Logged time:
h=5 m=13
